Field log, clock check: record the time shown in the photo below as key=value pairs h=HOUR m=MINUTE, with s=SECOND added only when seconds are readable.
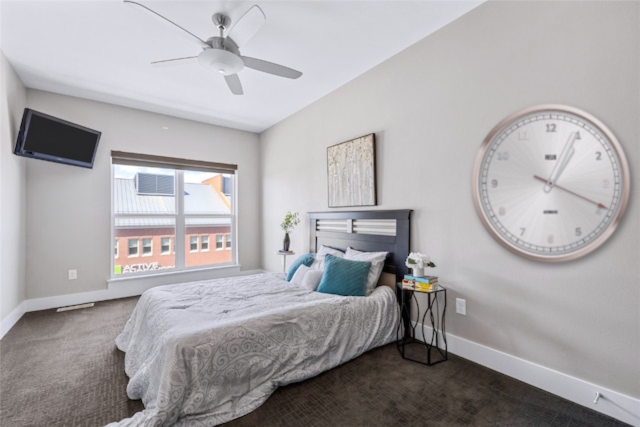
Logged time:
h=1 m=4 s=19
